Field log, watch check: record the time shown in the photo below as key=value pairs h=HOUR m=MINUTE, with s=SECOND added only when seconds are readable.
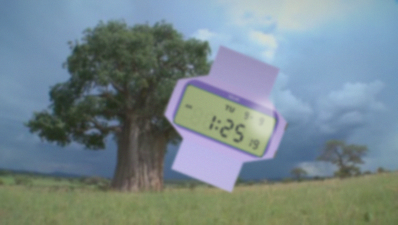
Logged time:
h=1 m=25
